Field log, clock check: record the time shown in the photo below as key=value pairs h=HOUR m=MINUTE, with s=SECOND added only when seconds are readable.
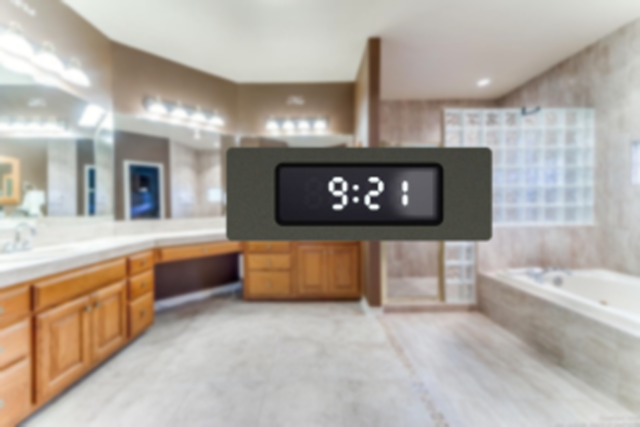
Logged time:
h=9 m=21
